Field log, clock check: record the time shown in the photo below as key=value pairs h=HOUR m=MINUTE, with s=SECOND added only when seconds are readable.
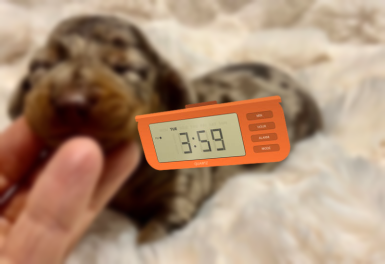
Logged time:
h=3 m=59
